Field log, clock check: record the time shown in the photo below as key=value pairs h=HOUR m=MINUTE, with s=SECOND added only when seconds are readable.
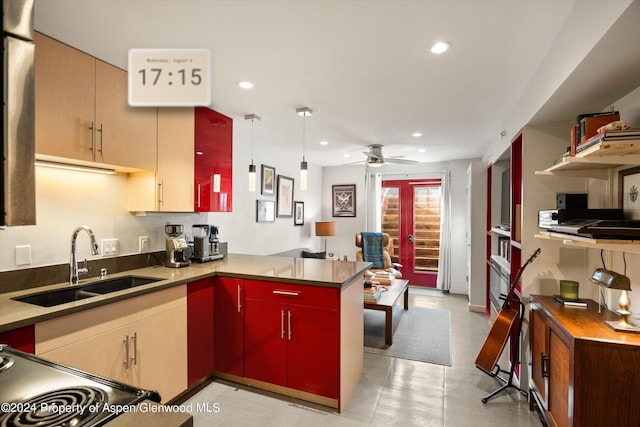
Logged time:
h=17 m=15
